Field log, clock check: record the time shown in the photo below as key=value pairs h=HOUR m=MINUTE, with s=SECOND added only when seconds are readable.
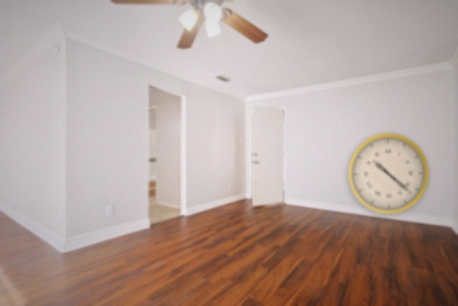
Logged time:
h=10 m=22
